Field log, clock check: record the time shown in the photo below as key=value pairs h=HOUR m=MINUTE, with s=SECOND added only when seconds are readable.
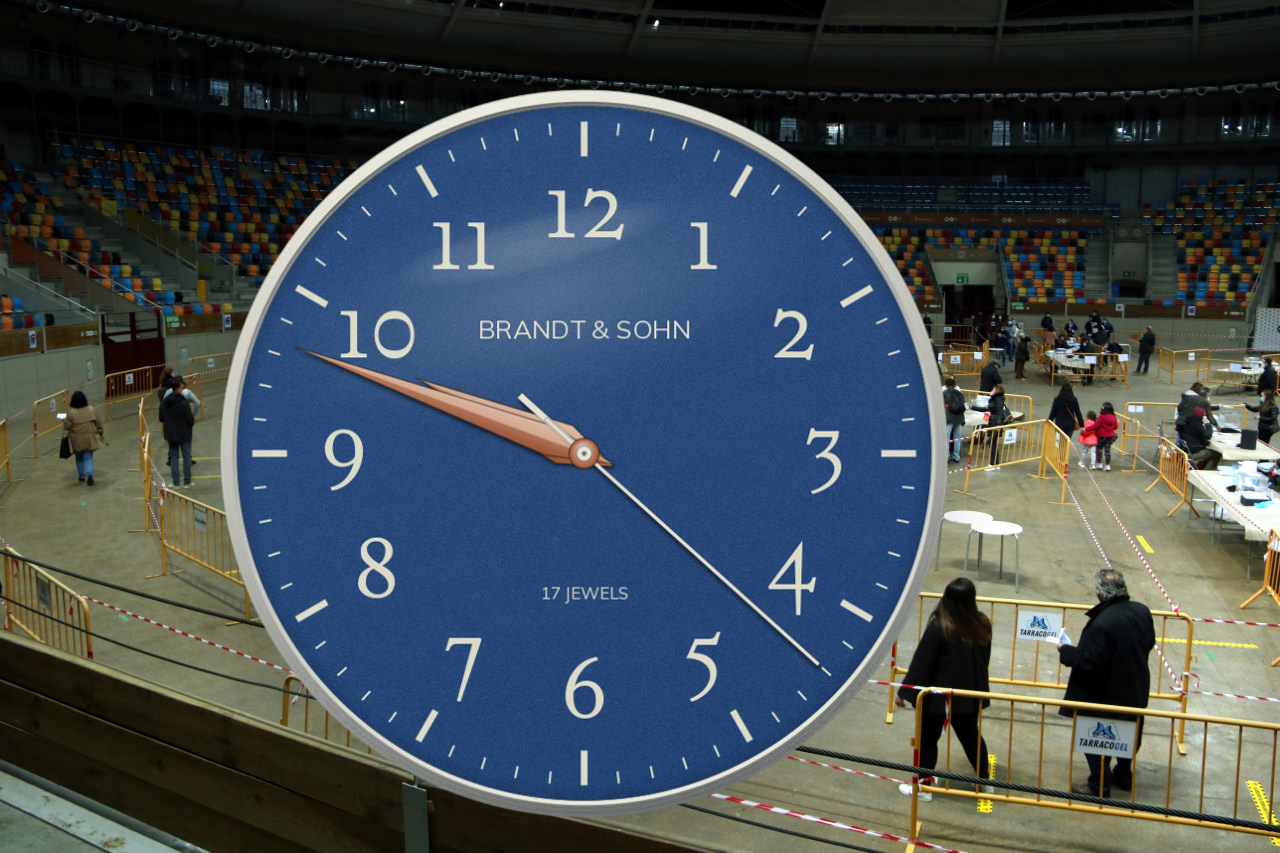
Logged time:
h=9 m=48 s=22
